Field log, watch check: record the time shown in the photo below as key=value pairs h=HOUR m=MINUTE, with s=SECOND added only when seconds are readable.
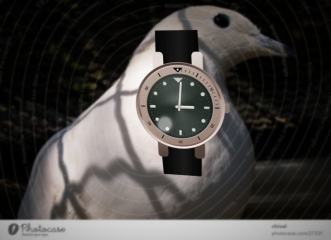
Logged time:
h=3 m=1
